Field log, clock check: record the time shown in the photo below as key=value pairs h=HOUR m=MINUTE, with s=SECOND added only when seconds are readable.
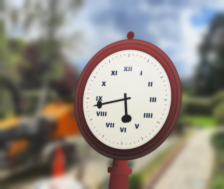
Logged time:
h=5 m=43
